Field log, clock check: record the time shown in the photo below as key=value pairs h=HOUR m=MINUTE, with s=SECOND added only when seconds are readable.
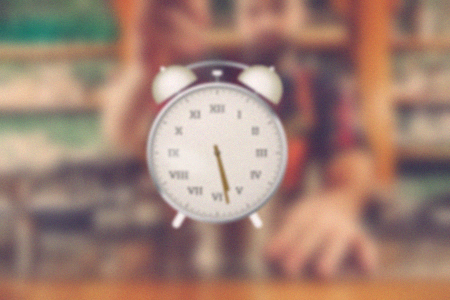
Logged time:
h=5 m=28
